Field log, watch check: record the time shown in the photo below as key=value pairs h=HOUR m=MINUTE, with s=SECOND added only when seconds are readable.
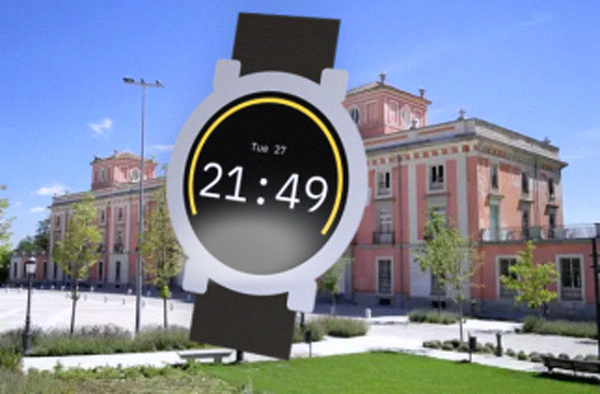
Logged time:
h=21 m=49
